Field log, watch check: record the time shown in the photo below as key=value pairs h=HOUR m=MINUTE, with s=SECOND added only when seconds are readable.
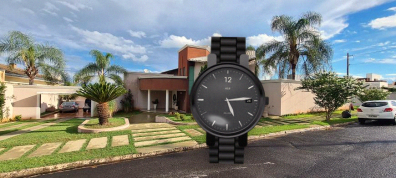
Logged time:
h=5 m=14
